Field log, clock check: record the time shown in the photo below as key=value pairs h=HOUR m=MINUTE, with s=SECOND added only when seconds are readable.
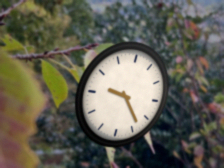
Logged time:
h=9 m=23
